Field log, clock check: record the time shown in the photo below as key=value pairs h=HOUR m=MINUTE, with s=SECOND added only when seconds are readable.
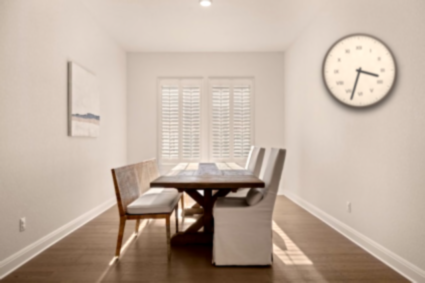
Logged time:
h=3 m=33
